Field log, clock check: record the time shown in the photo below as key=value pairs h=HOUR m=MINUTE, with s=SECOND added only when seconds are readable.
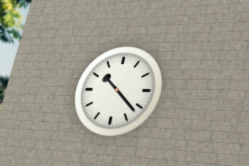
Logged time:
h=10 m=22
